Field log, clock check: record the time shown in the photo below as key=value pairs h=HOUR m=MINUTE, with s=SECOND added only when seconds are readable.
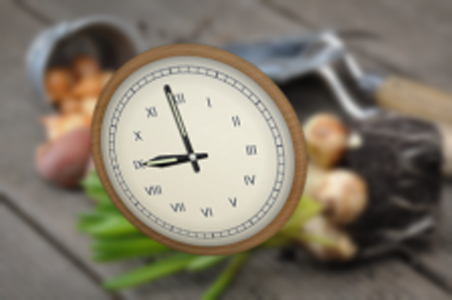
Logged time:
h=8 m=59
